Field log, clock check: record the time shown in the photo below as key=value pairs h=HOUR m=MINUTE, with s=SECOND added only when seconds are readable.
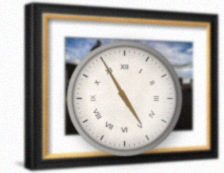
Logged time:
h=4 m=55
